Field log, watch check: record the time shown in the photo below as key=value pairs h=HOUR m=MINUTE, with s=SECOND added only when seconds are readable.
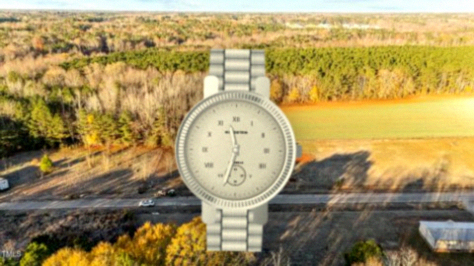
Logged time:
h=11 m=33
